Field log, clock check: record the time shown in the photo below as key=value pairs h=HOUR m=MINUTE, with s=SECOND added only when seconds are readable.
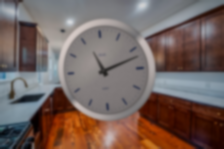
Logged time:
h=11 m=12
